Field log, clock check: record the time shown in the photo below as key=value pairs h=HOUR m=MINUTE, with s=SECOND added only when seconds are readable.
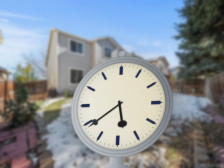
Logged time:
h=5 m=39
